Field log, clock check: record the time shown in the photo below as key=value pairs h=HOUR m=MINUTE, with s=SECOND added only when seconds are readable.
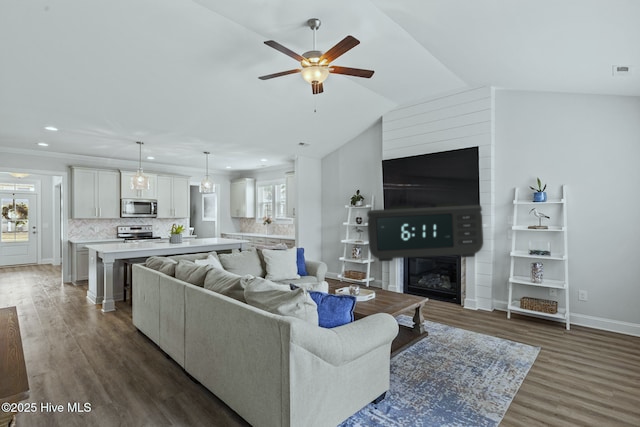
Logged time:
h=6 m=11
